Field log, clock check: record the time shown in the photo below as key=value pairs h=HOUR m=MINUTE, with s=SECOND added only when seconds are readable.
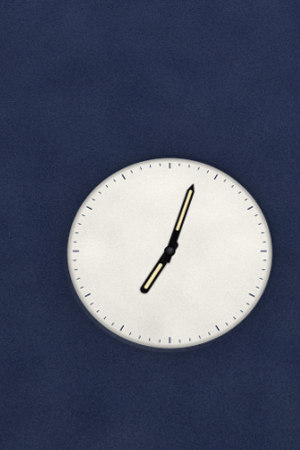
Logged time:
h=7 m=3
